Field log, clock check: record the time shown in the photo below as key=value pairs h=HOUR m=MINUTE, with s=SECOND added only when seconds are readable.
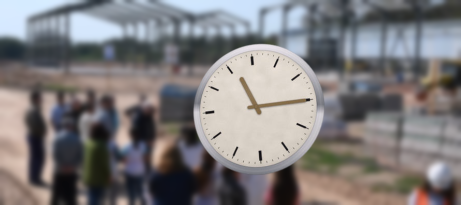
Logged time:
h=11 m=15
